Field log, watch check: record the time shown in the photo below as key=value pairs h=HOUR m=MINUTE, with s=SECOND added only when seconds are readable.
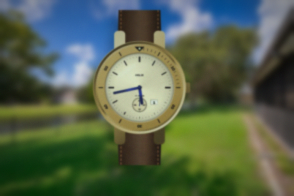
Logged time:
h=5 m=43
